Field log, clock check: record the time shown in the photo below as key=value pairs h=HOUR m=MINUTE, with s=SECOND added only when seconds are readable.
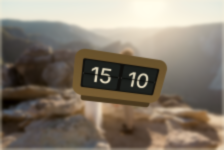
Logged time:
h=15 m=10
